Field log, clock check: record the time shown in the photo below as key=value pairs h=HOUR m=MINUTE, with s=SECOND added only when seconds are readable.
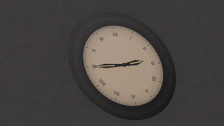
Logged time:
h=2 m=45
